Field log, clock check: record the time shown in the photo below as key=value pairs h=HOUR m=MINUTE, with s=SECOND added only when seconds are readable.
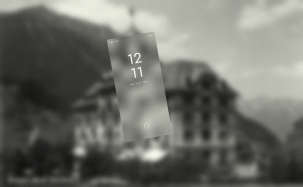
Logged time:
h=12 m=11
